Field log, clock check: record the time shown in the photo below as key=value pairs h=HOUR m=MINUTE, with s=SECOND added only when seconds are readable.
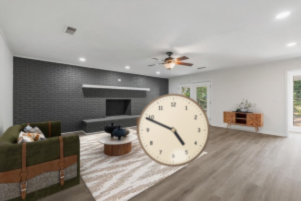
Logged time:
h=4 m=49
